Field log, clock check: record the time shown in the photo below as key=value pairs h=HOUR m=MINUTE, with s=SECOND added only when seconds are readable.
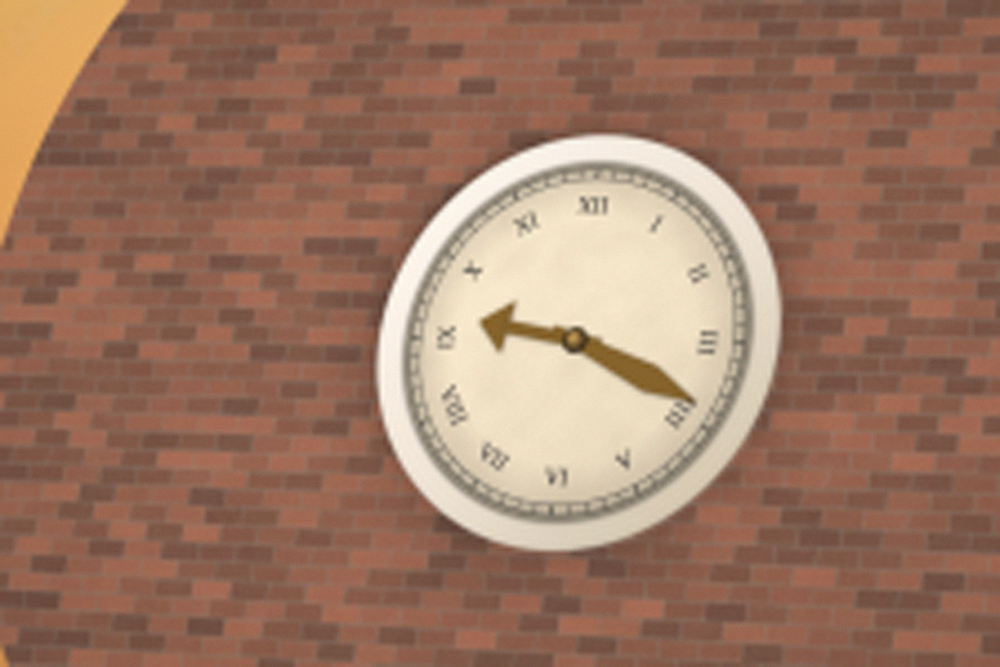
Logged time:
h=9 m=19
